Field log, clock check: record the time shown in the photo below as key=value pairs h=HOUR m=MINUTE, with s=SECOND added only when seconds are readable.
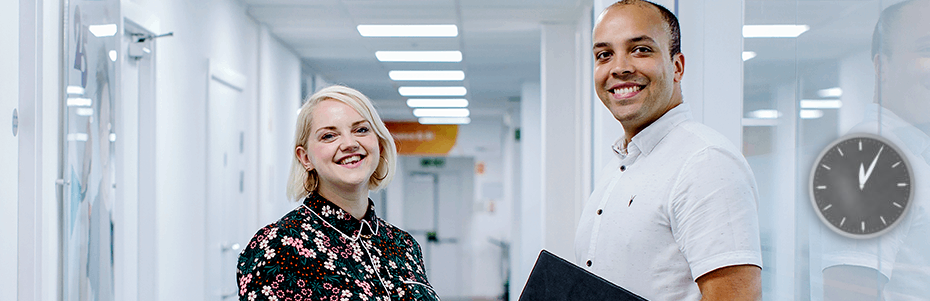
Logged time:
h=12 m=5
